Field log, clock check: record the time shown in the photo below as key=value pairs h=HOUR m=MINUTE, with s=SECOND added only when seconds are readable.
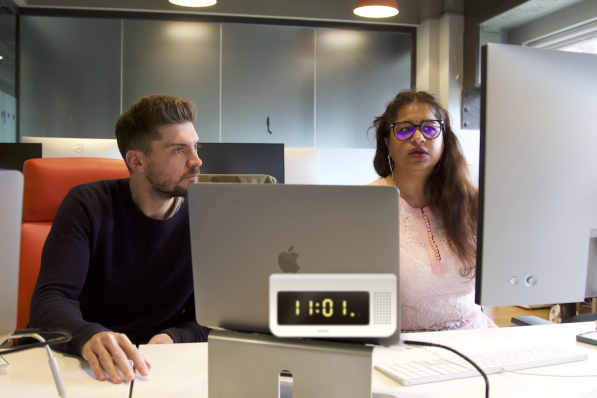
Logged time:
h=11 m=1
